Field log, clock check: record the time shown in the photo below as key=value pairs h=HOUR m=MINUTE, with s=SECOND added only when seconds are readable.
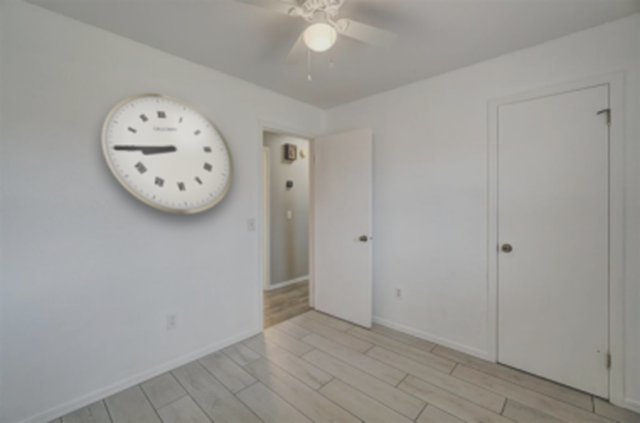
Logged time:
h=8 m=45
